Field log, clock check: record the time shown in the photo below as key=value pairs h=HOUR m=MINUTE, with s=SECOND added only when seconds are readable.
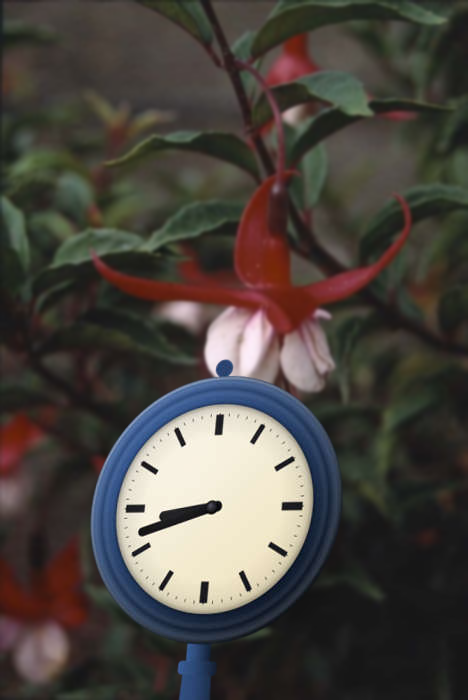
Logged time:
h=8 m=42
